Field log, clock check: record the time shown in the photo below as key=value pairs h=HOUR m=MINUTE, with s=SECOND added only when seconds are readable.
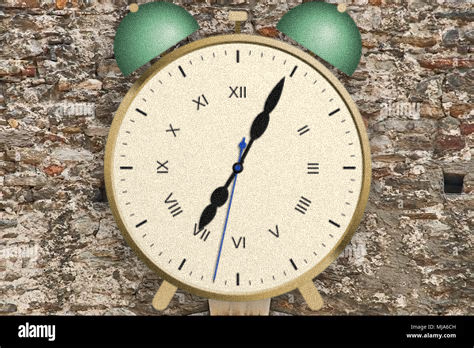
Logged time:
h=7 m=4 s=32
